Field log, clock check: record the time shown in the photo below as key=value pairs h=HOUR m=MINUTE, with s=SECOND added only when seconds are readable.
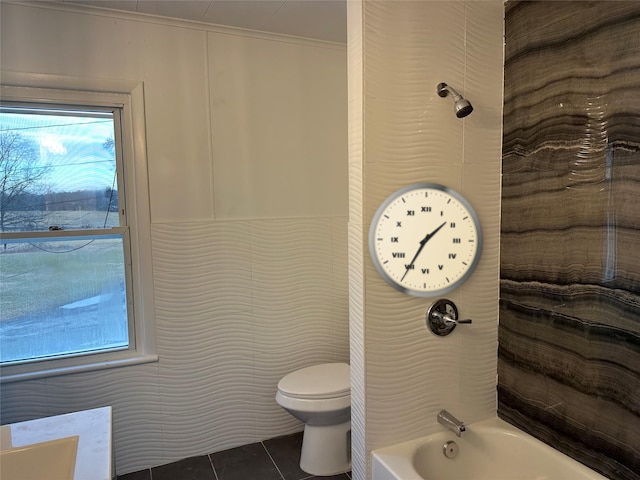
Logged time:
h=1 m=35
